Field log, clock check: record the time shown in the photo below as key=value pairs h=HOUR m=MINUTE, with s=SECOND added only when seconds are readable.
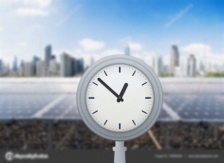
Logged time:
h=12 m=52
